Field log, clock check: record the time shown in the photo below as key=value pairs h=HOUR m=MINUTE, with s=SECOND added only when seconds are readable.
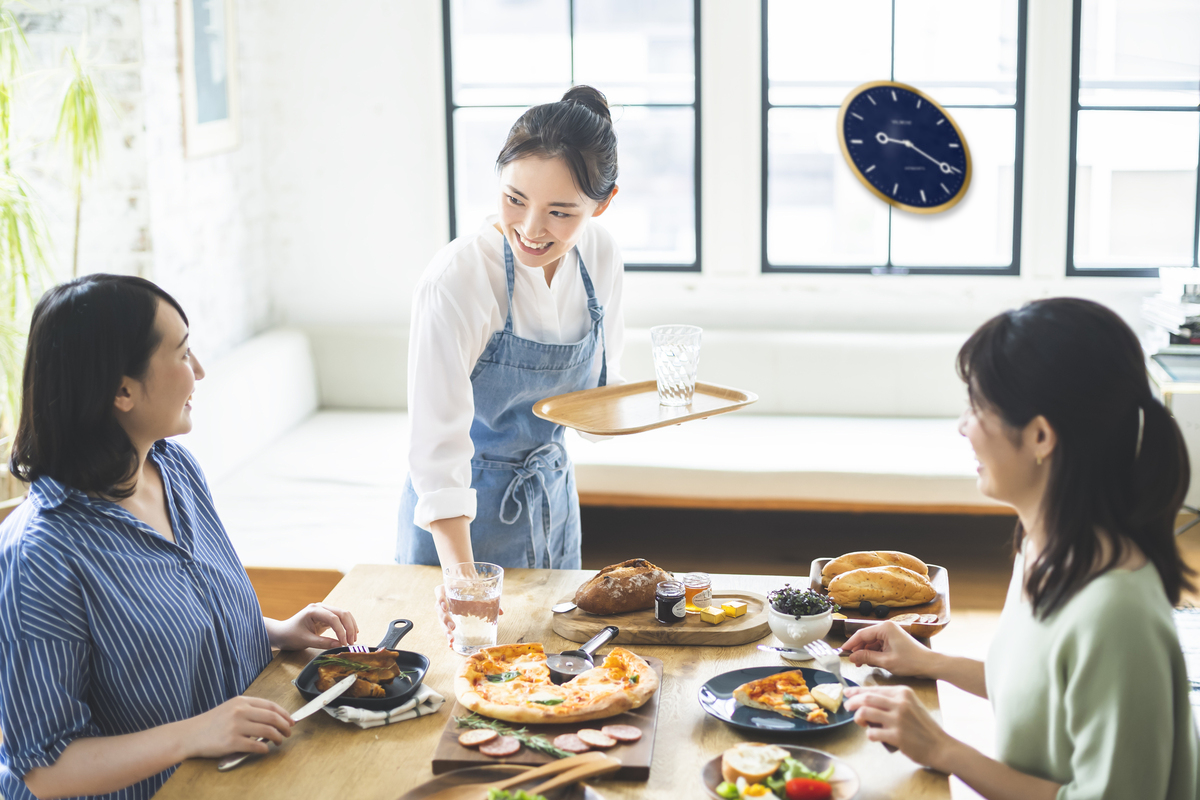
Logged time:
h=9 m=21
